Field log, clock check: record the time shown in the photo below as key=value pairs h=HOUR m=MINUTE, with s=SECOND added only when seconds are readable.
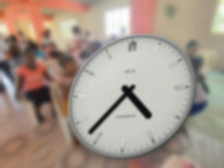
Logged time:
h=4 m=37
